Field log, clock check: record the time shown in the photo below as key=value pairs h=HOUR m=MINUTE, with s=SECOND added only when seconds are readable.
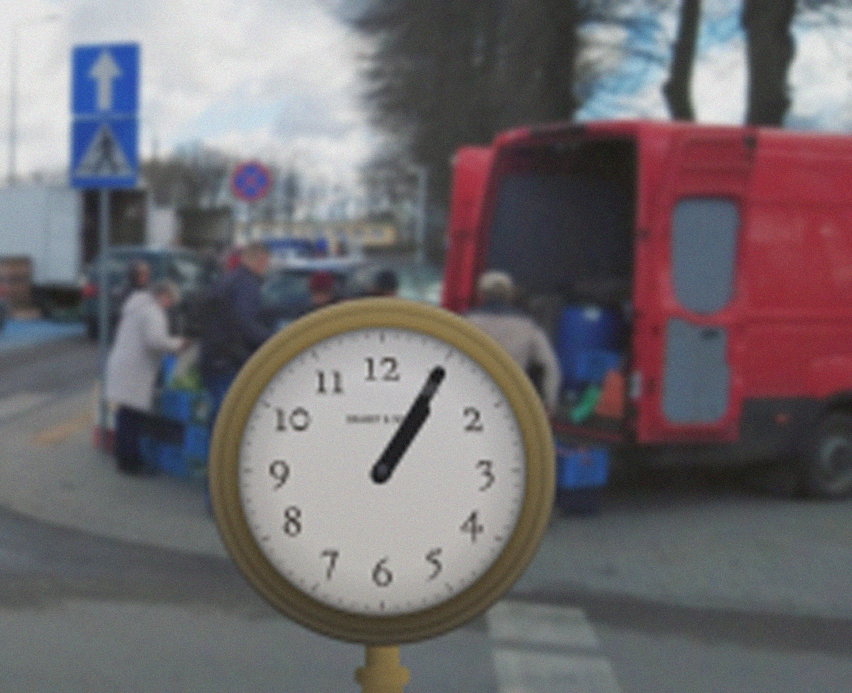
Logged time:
h=1 m=5
